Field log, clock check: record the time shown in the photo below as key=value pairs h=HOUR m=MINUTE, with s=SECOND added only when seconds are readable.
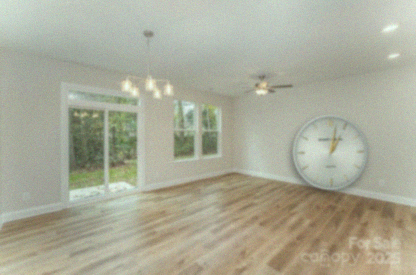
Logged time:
h=1 m=2
